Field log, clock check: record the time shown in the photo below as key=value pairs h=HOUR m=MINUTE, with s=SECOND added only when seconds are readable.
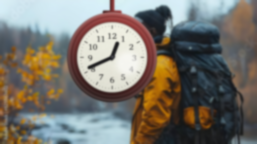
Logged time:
h=12 m=41
